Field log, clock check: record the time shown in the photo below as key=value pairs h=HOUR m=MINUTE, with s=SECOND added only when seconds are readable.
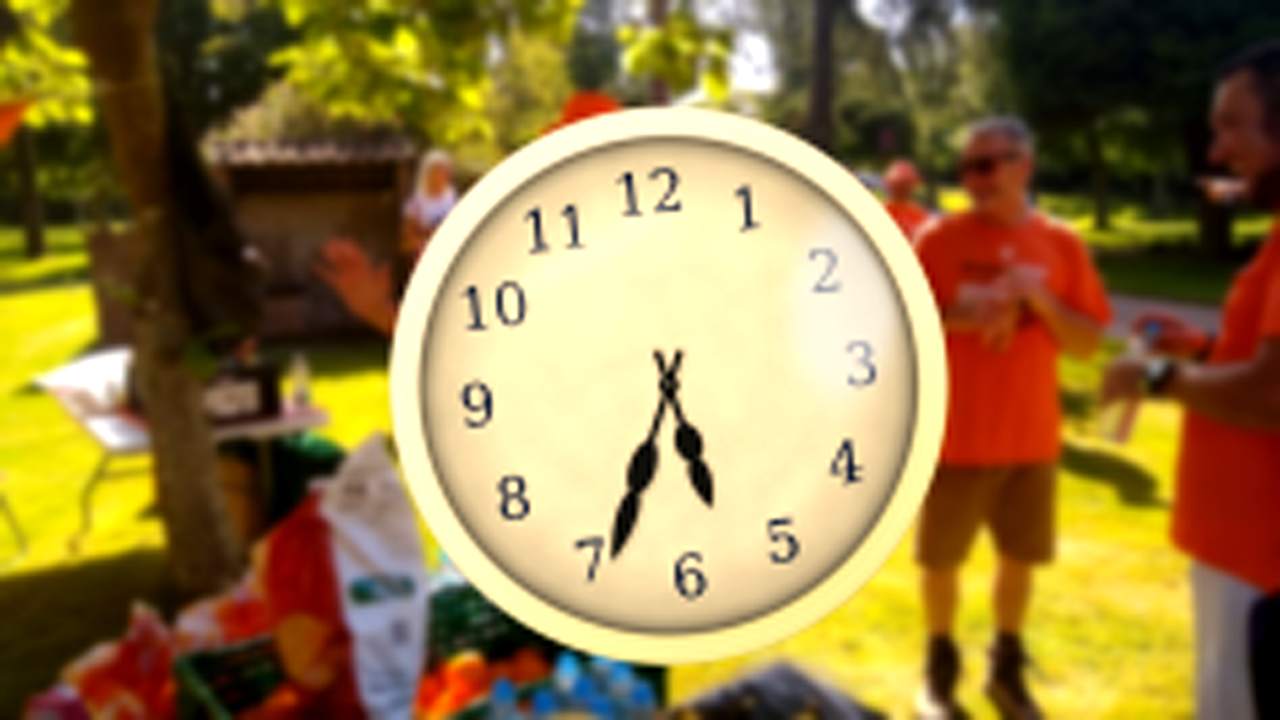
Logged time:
h=5 m=34
